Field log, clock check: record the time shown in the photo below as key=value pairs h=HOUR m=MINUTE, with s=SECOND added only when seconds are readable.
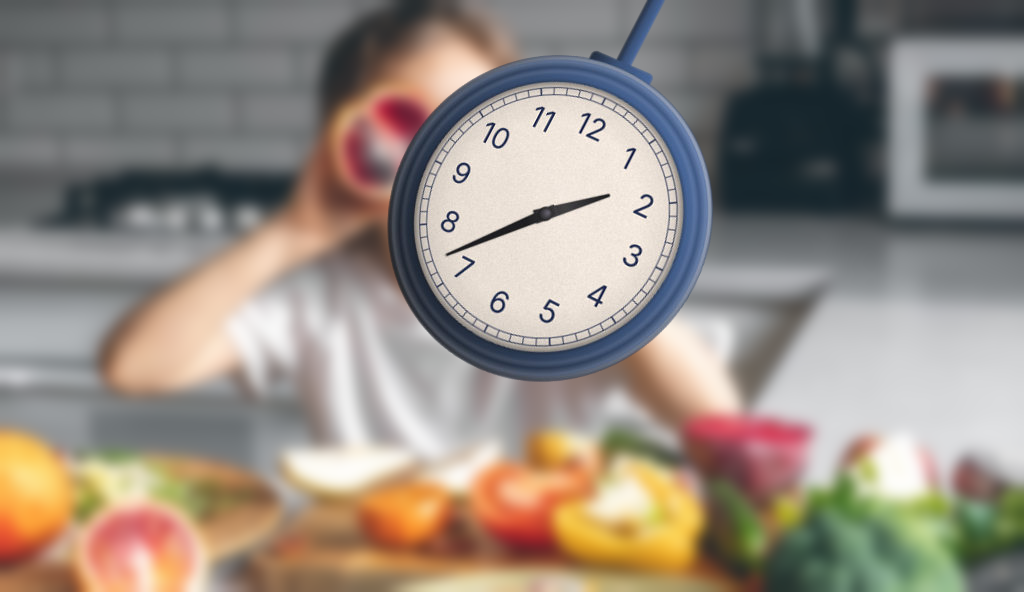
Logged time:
h=1 m=37
